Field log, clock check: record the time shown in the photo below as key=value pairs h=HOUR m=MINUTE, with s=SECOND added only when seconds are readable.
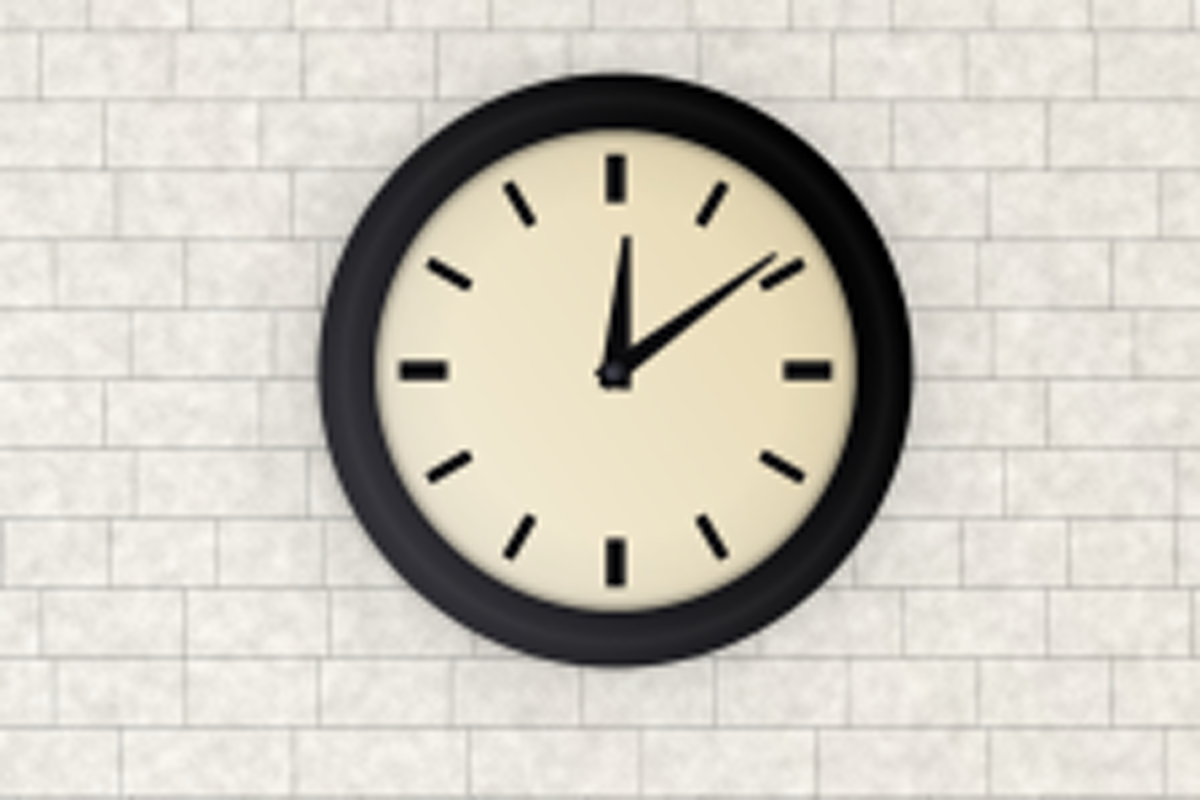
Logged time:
h=12 m=9
